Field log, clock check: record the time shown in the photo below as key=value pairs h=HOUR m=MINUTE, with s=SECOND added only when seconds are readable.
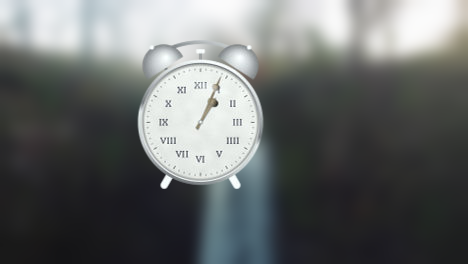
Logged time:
h=1 m=4
